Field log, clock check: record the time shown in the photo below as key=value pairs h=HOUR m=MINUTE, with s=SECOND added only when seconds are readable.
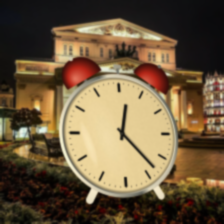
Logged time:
h=12 m=23
